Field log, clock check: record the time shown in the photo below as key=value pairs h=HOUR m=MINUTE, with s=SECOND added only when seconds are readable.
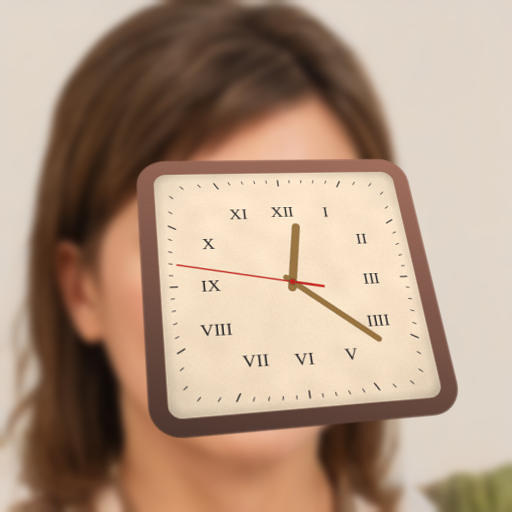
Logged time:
h=12 m=21 s=47
